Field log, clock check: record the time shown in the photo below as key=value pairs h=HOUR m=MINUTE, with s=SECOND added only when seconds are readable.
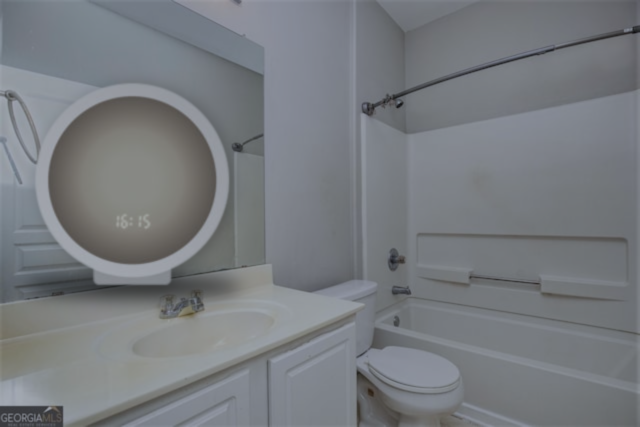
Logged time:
h=16 m=15
